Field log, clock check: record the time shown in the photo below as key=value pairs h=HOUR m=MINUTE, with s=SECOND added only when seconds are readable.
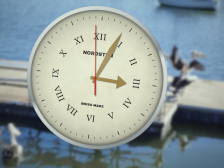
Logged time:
h=3 m=3 s=59
